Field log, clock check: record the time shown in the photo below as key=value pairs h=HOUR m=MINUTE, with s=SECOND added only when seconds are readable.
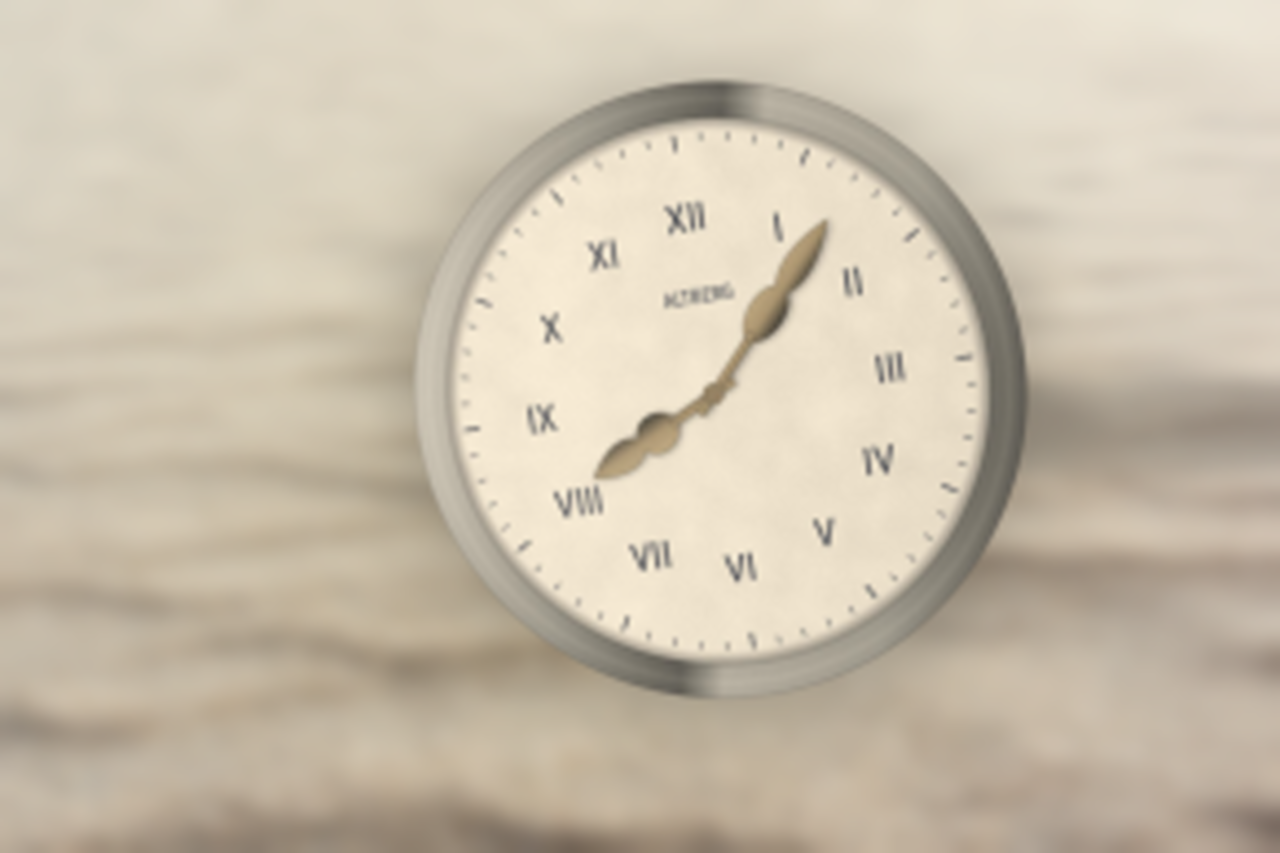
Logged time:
h=8 m=7
